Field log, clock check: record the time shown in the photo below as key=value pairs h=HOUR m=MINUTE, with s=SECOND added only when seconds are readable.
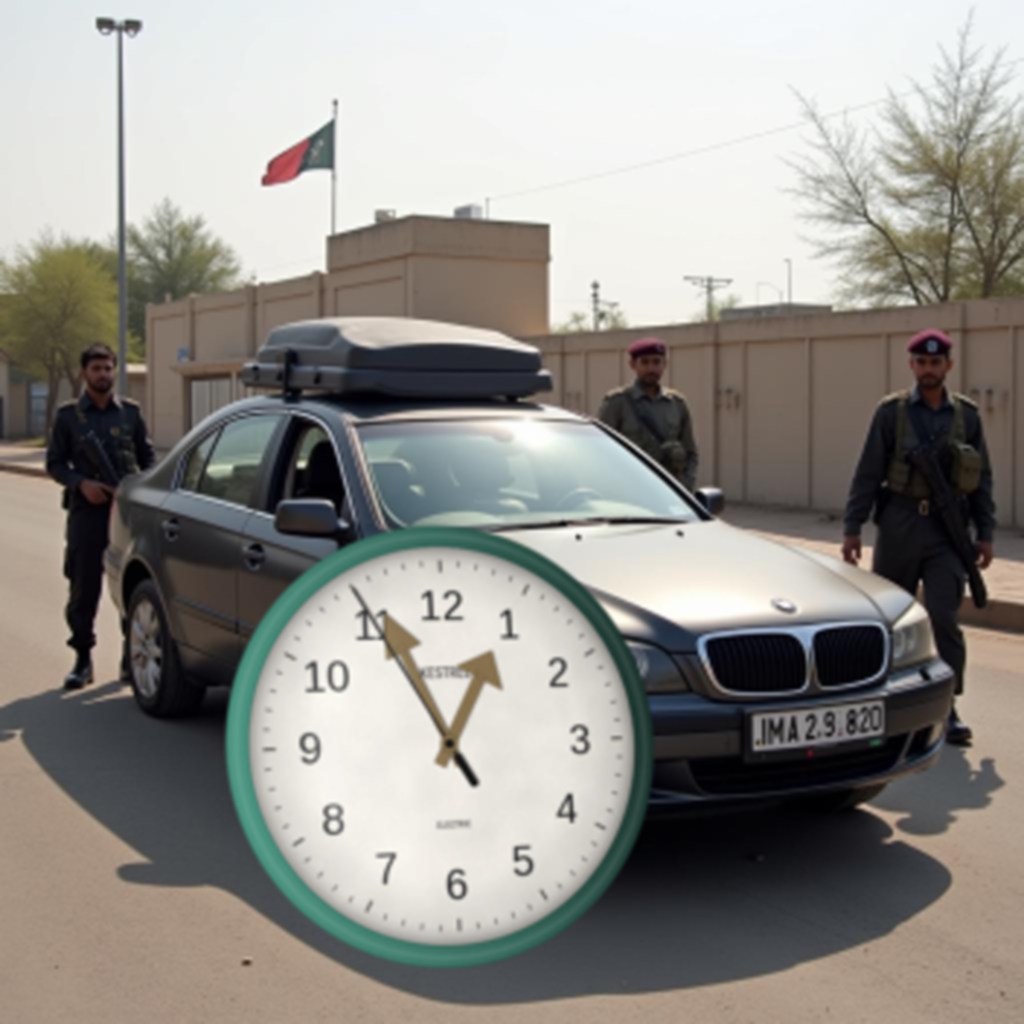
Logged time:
h=12 m=55 s=55
